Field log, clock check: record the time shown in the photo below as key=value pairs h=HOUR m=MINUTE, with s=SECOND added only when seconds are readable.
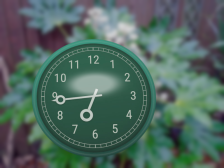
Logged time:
h=6 m=44
